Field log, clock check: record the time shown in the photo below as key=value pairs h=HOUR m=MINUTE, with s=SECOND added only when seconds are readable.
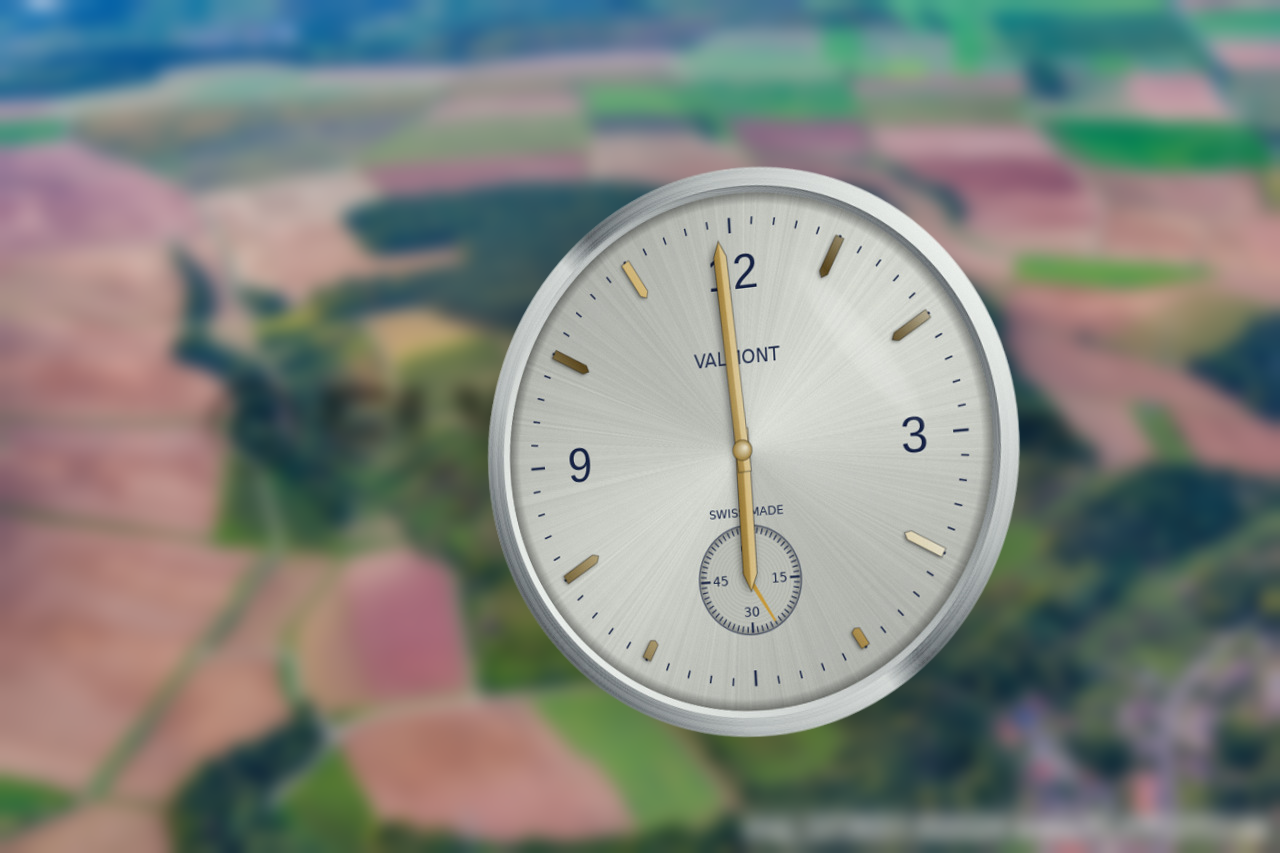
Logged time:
h=5 m=59 s=25
